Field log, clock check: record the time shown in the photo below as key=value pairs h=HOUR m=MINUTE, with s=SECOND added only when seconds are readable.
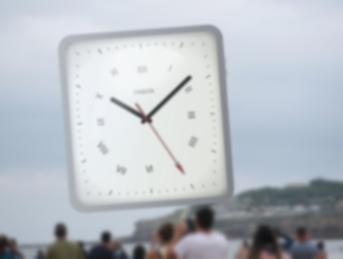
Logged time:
h=10 m=8 s=25
